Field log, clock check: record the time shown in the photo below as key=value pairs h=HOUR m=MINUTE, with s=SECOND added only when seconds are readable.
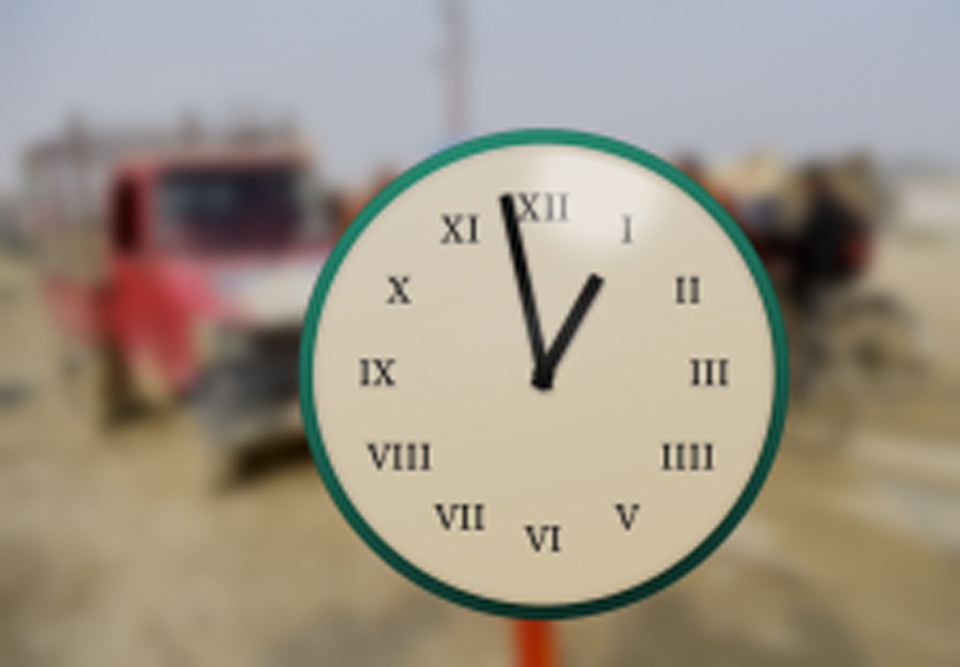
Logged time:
h=12 m=58
